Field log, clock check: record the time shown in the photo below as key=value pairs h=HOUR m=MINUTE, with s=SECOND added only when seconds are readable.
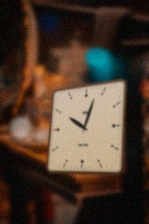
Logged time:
h=10 m=3
